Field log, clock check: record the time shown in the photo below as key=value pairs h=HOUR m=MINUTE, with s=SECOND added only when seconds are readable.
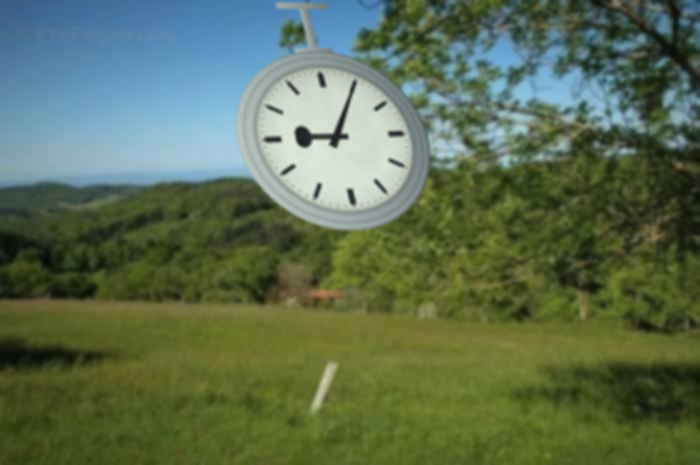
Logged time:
h=9 m=5
